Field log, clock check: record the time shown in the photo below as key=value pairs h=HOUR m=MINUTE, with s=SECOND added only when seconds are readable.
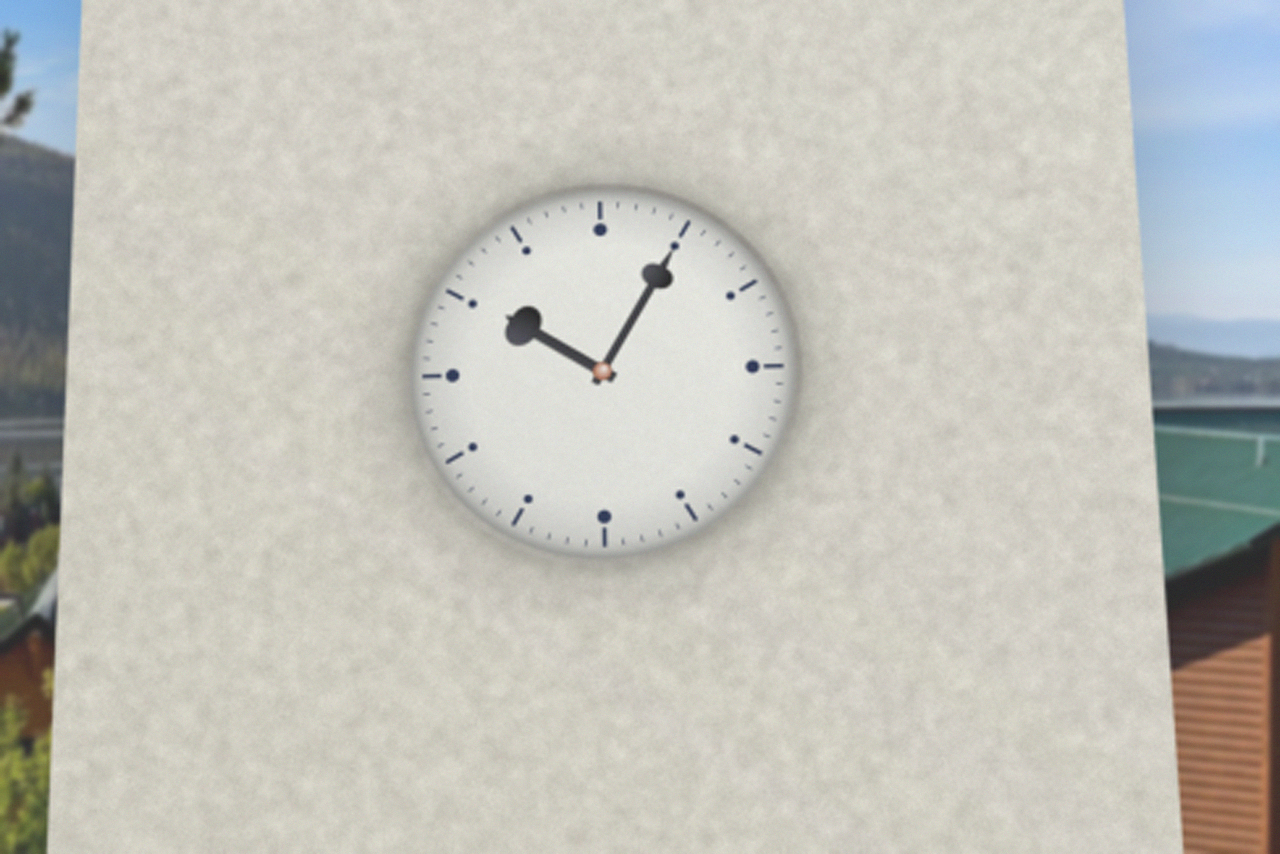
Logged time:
h=10 m=5
